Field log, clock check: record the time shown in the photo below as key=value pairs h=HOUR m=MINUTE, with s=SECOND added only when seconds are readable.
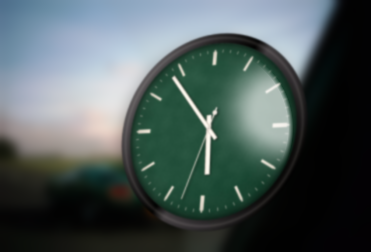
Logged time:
h=5 m=53 s=33
